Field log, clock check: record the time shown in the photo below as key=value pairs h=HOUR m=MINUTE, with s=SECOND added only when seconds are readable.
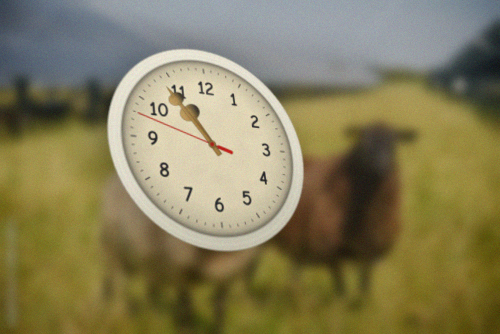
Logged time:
h=10 m=53 s=48
